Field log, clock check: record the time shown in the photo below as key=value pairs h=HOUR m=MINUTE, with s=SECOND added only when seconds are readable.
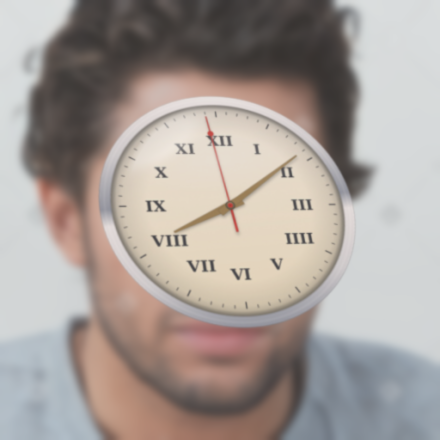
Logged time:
h=8 m=8 s=59
